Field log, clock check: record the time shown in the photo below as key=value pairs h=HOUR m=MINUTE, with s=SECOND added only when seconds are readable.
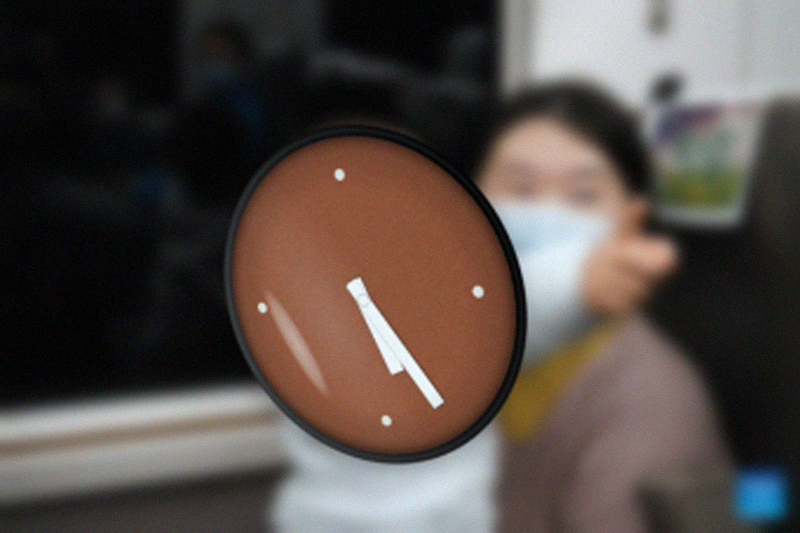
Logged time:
h=5 m=25
